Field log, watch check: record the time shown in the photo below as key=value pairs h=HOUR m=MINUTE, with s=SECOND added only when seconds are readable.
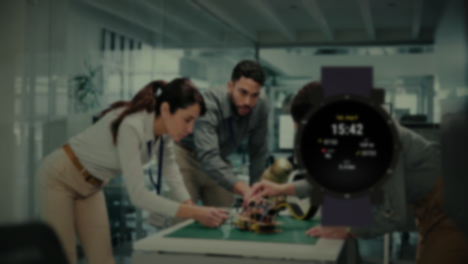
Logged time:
h=15 m=42
